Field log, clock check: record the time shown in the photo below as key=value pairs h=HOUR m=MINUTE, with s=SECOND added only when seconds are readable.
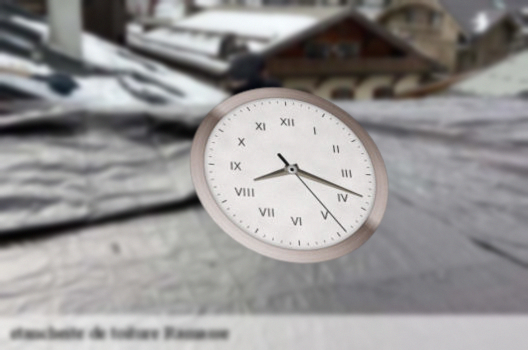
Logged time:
h=8 m=18 s=24
